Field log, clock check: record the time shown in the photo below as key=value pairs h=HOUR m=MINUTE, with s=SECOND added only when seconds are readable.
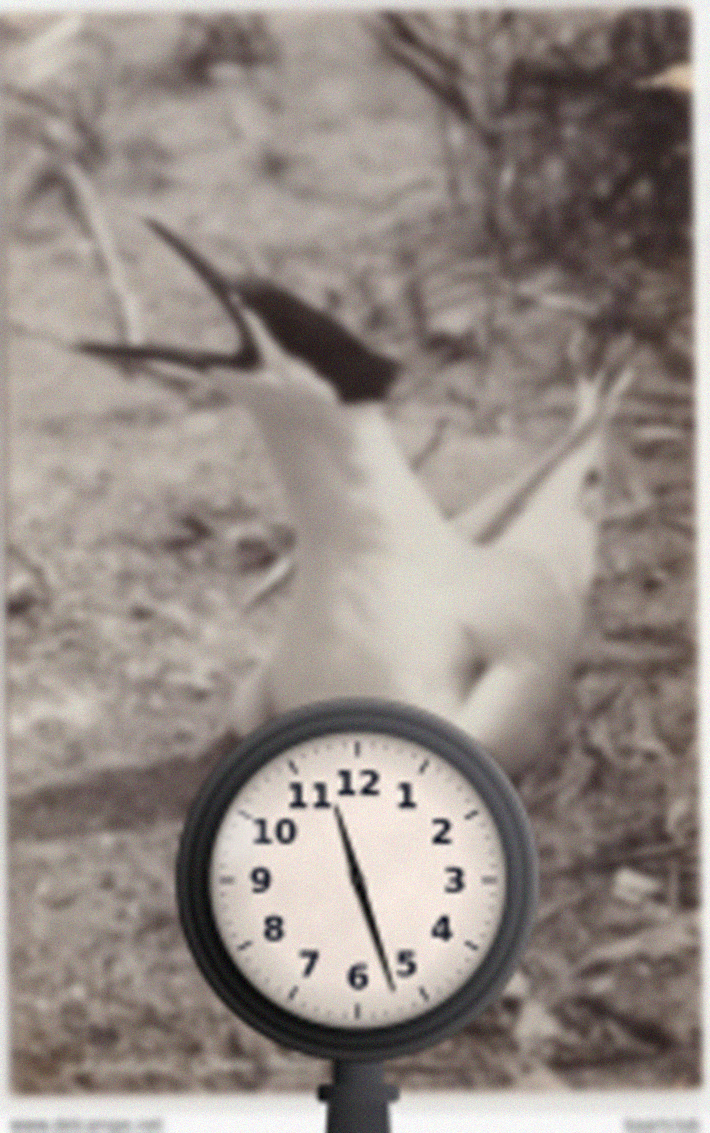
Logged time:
h=11 m=27
